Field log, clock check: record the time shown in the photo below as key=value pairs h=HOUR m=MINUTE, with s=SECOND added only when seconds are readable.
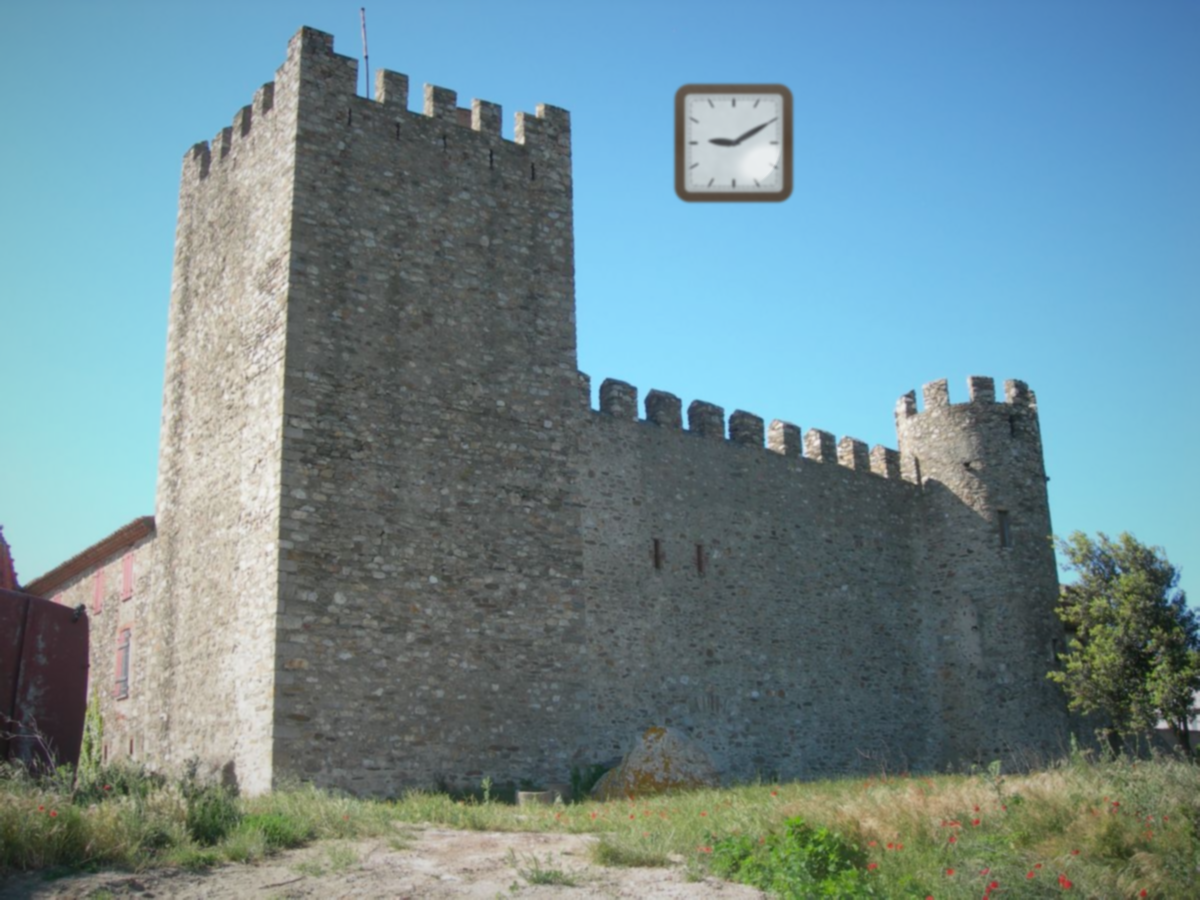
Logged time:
h=9 m=10
